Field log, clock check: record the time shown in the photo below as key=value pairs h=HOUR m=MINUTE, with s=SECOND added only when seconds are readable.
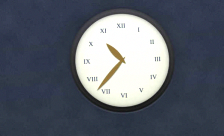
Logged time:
h=10 m=37
